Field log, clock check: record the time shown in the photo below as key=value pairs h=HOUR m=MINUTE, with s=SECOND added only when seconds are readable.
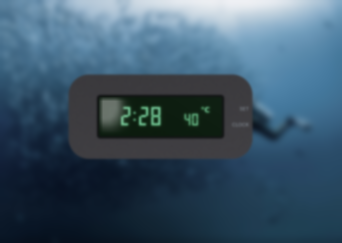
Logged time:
h=2 m=28
